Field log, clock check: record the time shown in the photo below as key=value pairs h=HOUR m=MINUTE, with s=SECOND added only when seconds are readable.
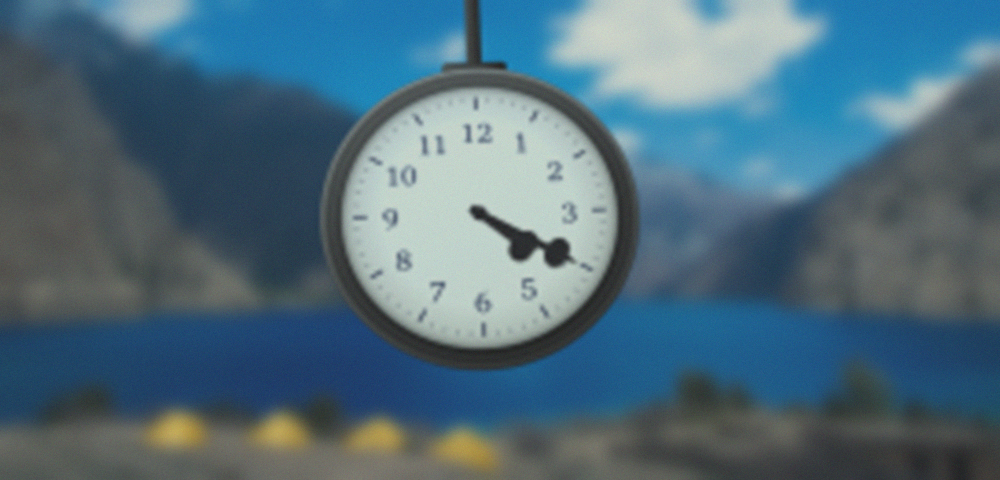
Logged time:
h=4 m=20
